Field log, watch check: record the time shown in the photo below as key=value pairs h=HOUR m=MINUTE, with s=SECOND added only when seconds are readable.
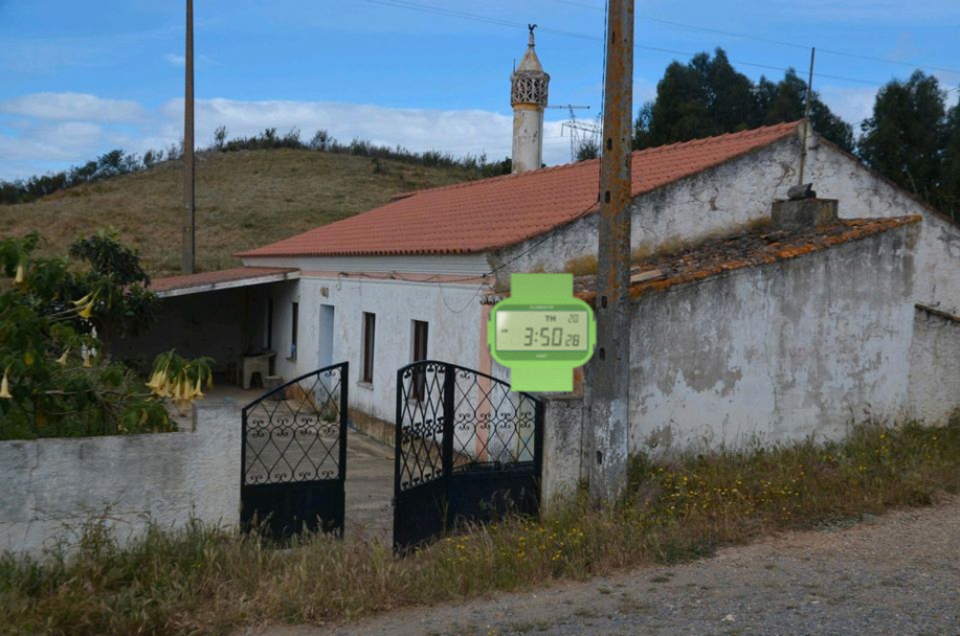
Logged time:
h=3 m=50 s=28
